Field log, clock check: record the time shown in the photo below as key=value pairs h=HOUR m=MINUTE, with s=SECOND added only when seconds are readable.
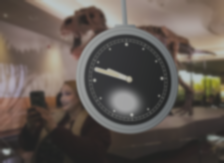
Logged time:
h=9 m=48
